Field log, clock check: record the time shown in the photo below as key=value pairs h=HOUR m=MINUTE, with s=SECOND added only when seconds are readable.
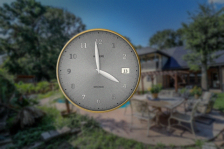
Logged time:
h=3 m=59
